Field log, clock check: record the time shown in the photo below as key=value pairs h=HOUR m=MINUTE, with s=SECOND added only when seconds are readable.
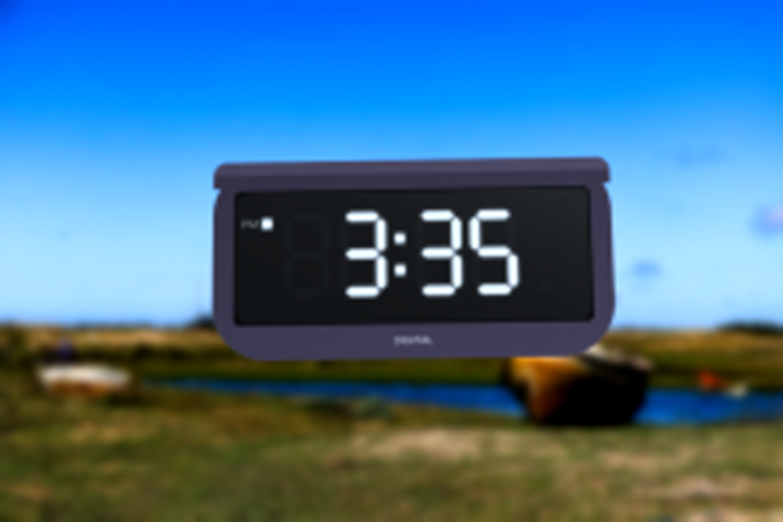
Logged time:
h=3 m=35
